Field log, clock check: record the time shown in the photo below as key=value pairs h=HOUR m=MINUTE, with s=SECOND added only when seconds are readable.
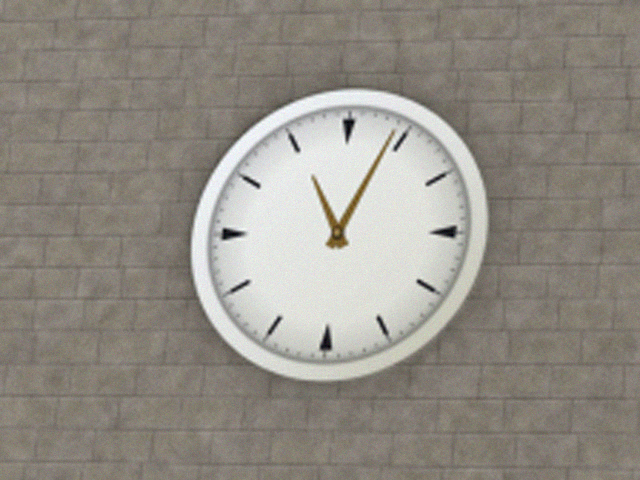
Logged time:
h=11 m=4
